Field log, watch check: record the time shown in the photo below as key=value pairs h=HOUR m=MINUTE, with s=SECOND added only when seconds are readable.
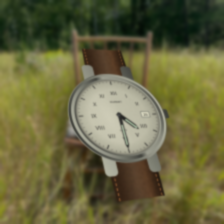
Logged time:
h=4 m=30
